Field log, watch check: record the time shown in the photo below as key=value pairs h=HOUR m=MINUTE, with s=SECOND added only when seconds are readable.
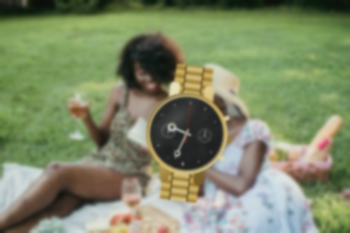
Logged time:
h=9 m=33
